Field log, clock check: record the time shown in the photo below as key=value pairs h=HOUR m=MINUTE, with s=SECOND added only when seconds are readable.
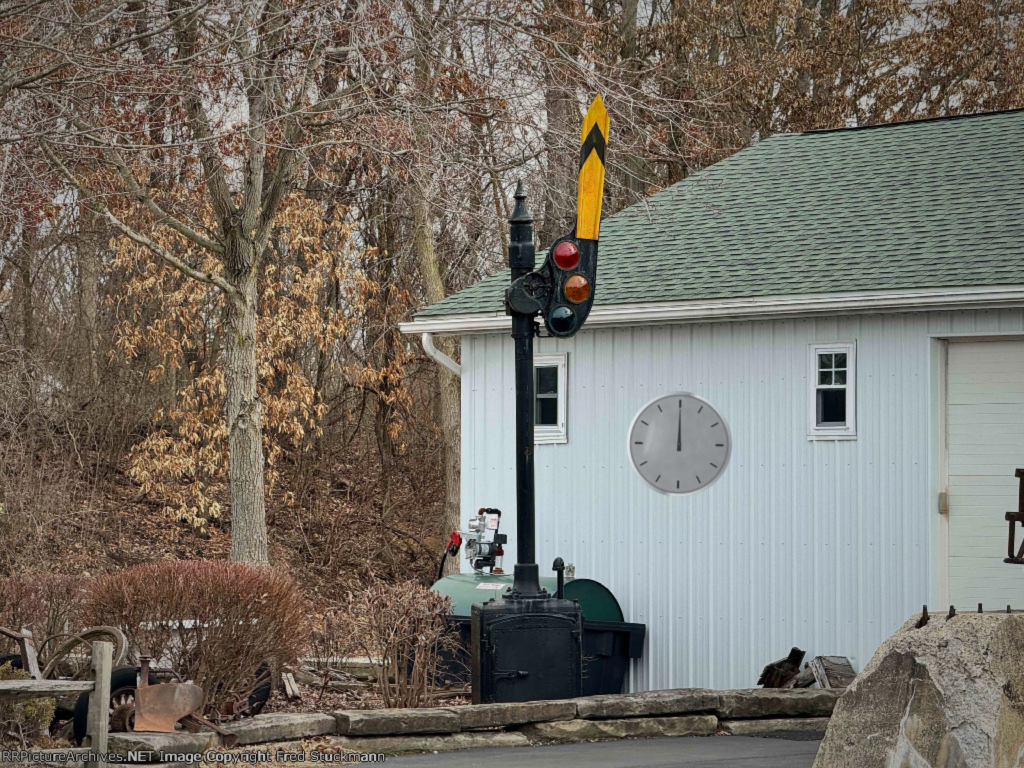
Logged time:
h=12 m=0
